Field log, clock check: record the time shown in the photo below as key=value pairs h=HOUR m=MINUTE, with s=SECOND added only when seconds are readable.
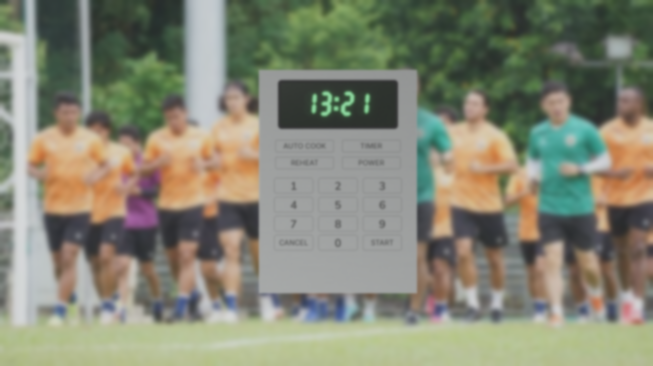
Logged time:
h=13 m=21
